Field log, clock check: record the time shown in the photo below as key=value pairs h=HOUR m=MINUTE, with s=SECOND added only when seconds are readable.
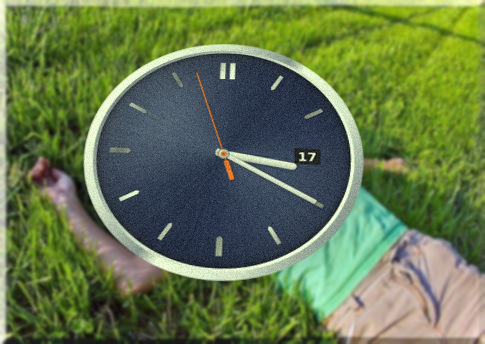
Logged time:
h=3 m=19 s=57
